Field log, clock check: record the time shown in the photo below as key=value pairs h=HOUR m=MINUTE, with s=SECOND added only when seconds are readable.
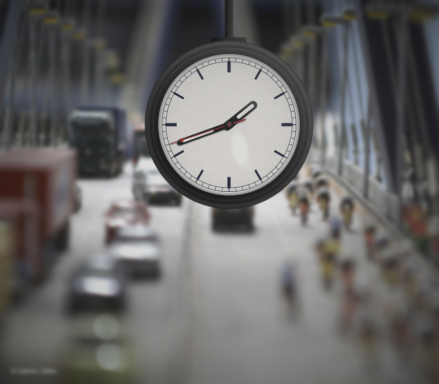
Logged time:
h=1 m=41 s=42
